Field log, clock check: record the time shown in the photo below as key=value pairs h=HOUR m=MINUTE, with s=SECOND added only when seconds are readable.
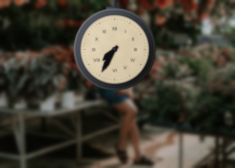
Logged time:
h=7 m=35
